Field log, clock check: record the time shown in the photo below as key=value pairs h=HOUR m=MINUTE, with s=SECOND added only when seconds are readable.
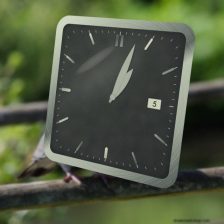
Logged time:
h=1 m=3
